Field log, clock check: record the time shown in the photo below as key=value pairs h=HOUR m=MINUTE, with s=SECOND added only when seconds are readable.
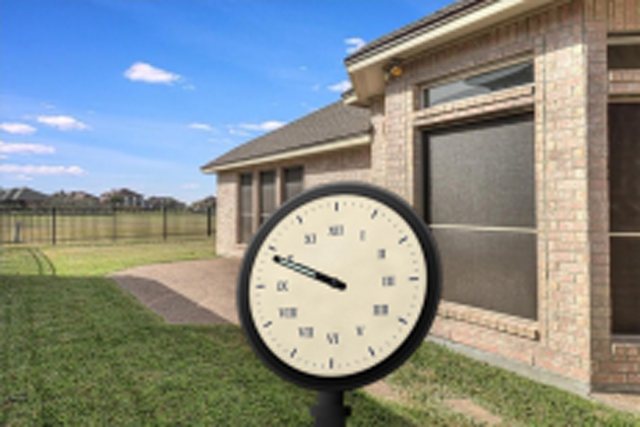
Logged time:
h=9 m=49
